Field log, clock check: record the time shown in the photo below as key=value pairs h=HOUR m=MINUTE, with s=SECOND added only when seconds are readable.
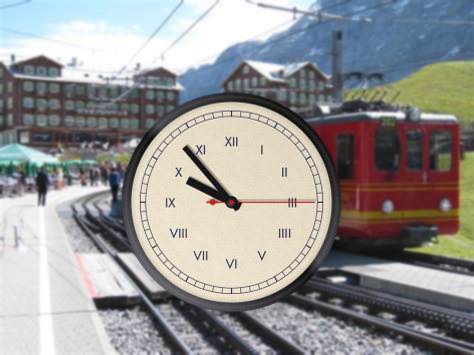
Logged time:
h=9 m=53 s=15
